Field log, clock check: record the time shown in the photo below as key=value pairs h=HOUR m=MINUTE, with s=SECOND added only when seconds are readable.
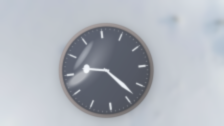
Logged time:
h=9 m=23
